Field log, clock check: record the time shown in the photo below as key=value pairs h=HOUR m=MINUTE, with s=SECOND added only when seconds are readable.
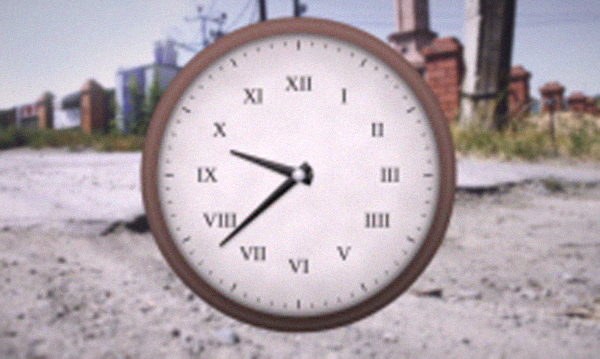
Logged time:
h=9 m=38
